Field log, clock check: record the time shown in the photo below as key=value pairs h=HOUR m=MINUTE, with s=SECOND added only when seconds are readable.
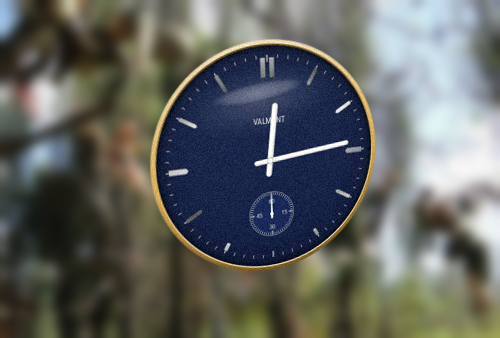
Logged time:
h=12 m=14
